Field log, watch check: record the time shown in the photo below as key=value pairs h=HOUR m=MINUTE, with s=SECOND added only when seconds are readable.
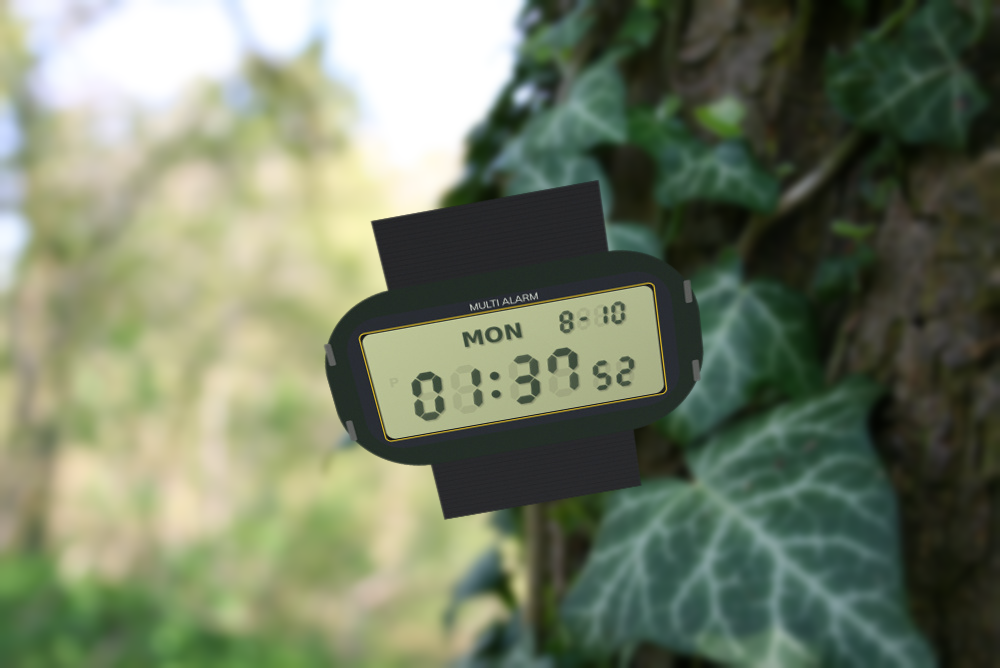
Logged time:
h=1 m=37 s=52
